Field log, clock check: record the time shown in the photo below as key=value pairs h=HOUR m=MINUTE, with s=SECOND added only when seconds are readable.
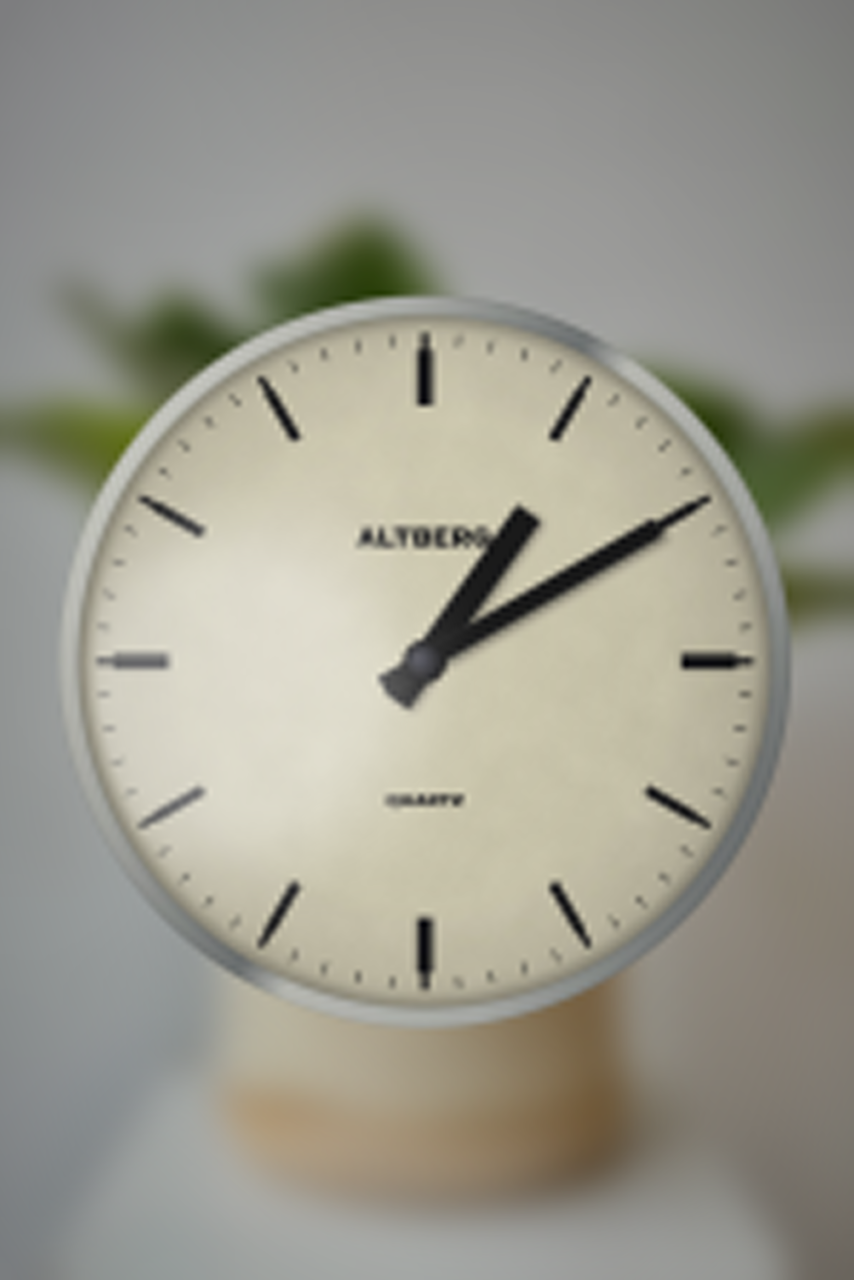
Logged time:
h=1 m=10
